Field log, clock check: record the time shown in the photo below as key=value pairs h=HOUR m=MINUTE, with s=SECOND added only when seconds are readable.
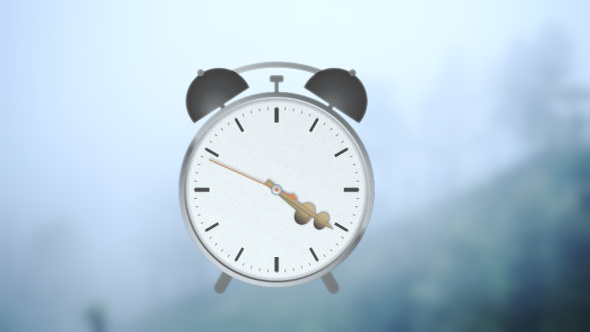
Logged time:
h=4 m=20 s=49
